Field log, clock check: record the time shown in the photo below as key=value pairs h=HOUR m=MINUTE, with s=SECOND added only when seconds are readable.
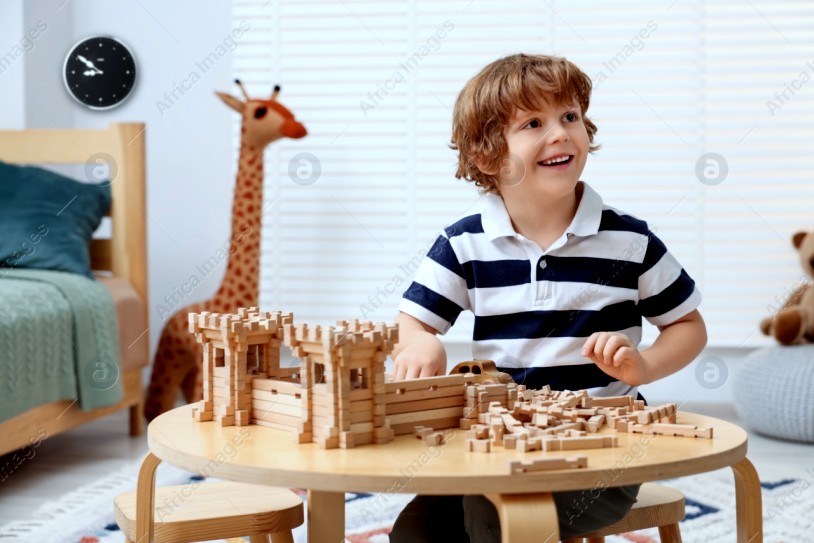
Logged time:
h=8 m=51
